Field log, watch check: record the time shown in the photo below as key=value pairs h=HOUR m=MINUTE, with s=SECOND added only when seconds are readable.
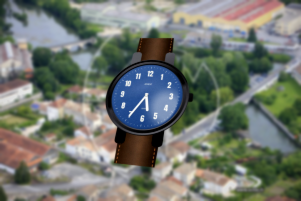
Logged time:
h=5 m=35
